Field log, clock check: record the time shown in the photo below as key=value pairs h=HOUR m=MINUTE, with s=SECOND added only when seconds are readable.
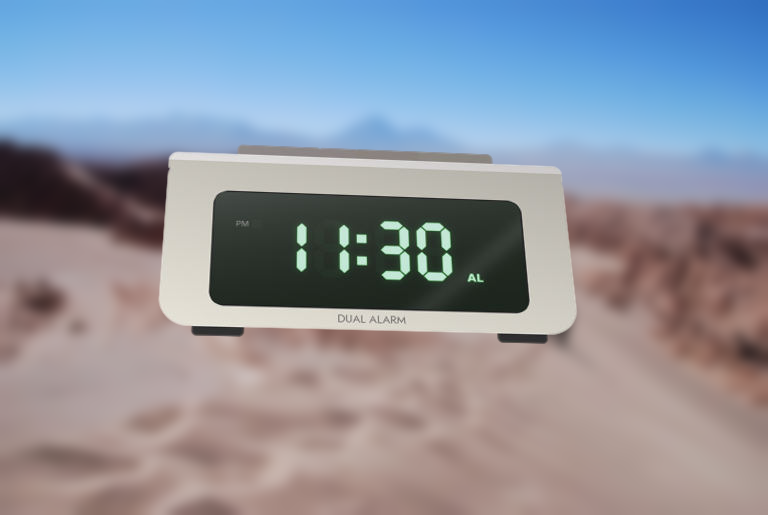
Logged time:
h=11 m=30
